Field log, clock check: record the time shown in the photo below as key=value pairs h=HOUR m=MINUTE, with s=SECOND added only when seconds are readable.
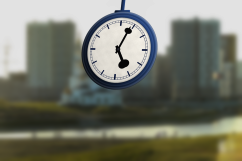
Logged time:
h=5 m=4
